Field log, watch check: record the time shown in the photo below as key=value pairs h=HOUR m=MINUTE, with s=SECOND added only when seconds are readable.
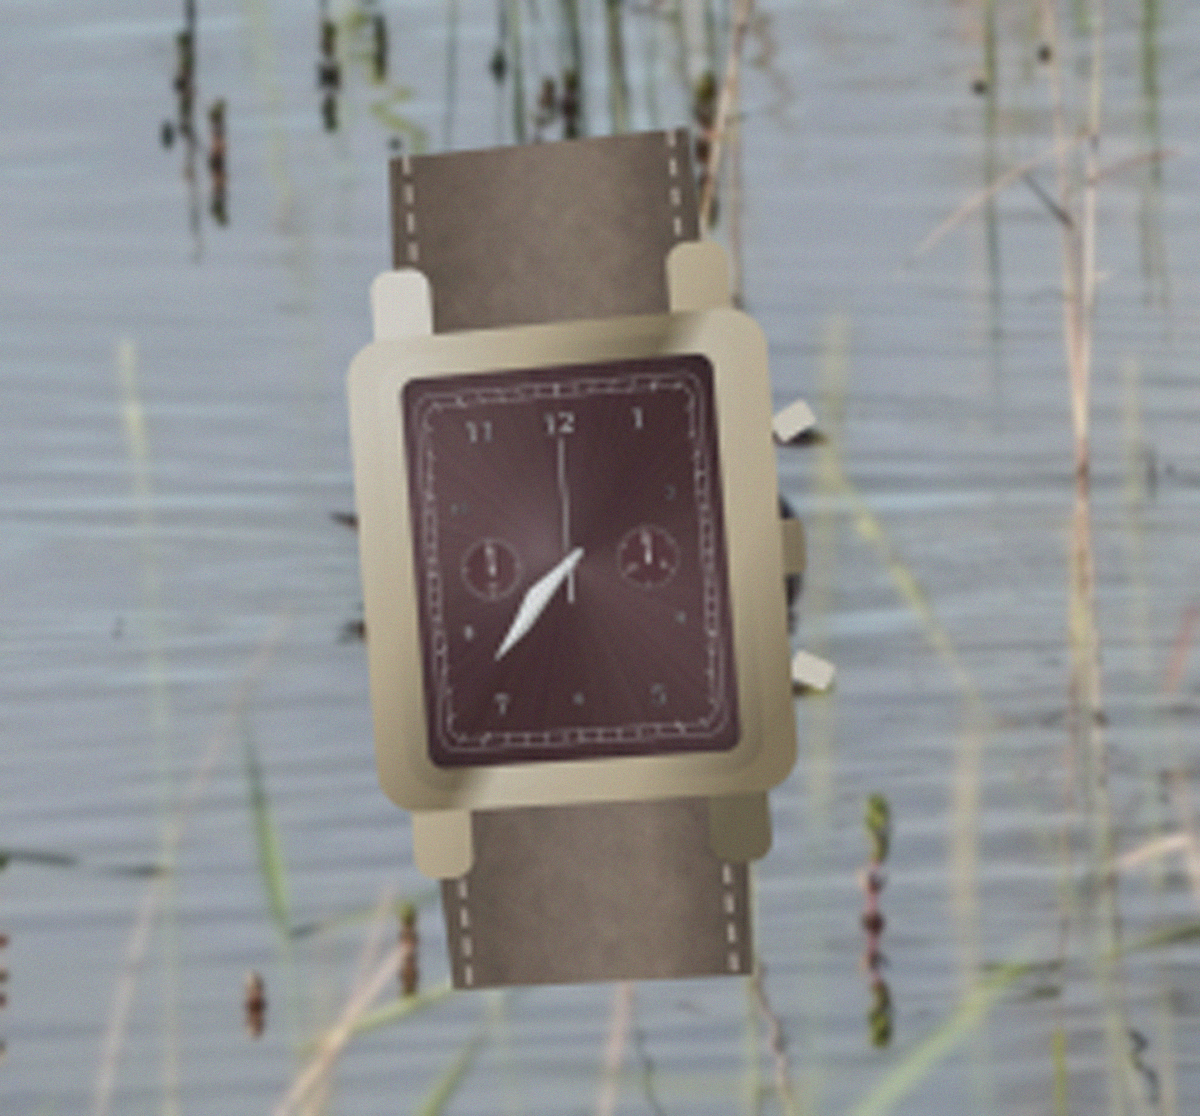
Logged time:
h=7 m=37
